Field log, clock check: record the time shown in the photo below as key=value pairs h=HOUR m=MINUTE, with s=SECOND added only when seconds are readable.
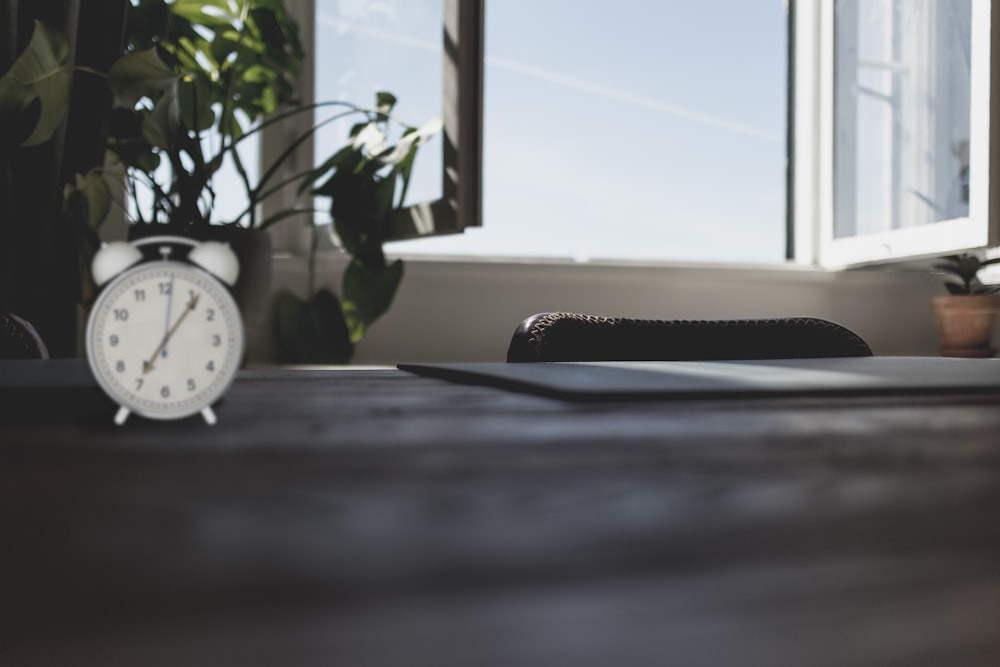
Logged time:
h=7 m=6 s=1
